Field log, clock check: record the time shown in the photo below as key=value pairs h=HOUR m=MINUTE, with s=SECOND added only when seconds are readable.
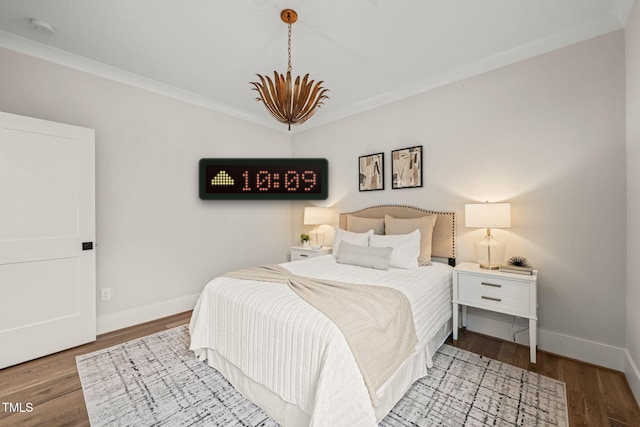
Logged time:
h=10 m=9
